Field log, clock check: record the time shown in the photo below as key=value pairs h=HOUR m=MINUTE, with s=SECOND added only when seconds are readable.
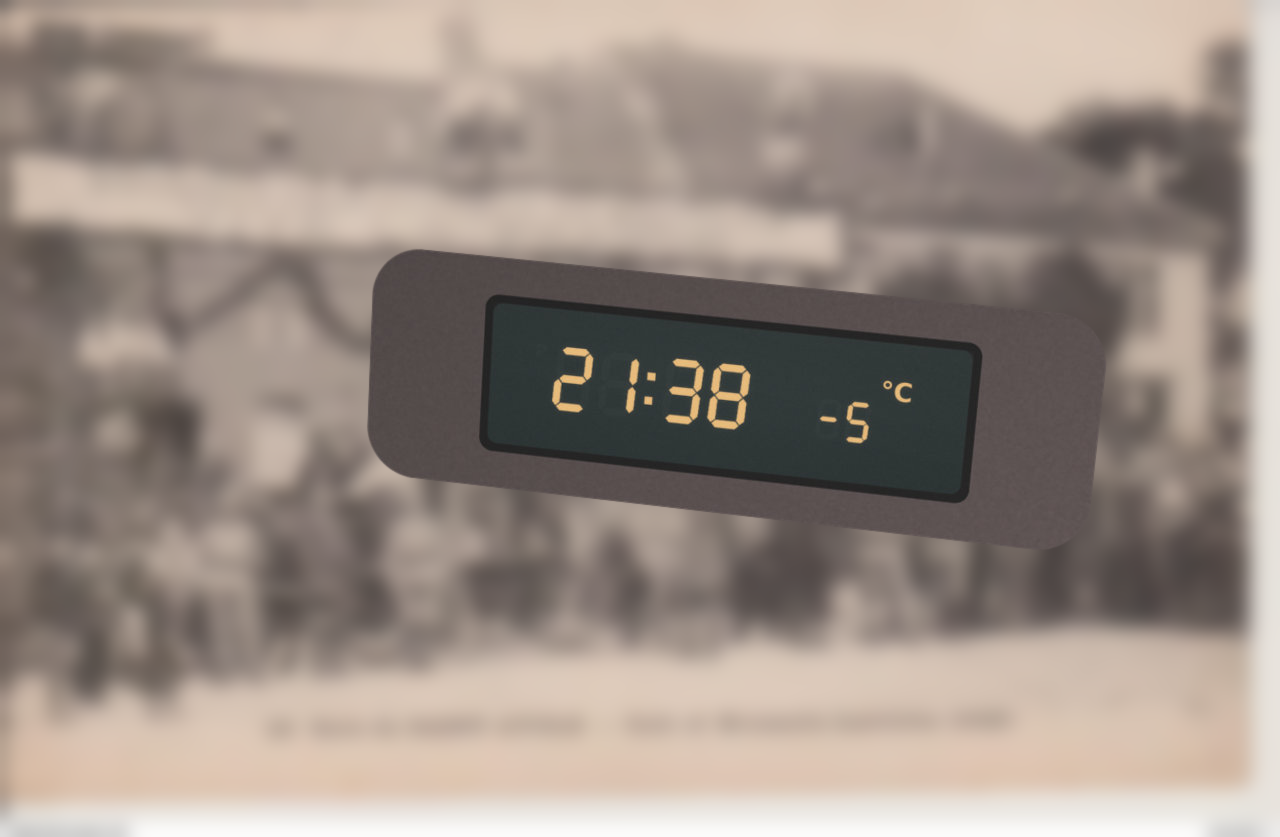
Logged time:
h=21 m=38
